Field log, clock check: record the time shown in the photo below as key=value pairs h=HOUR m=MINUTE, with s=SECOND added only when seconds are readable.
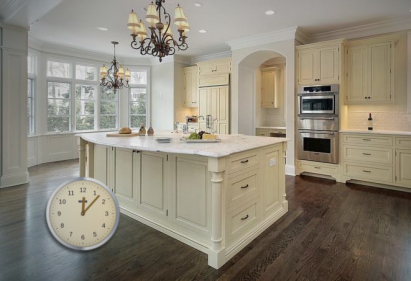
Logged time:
h=12 m=7
